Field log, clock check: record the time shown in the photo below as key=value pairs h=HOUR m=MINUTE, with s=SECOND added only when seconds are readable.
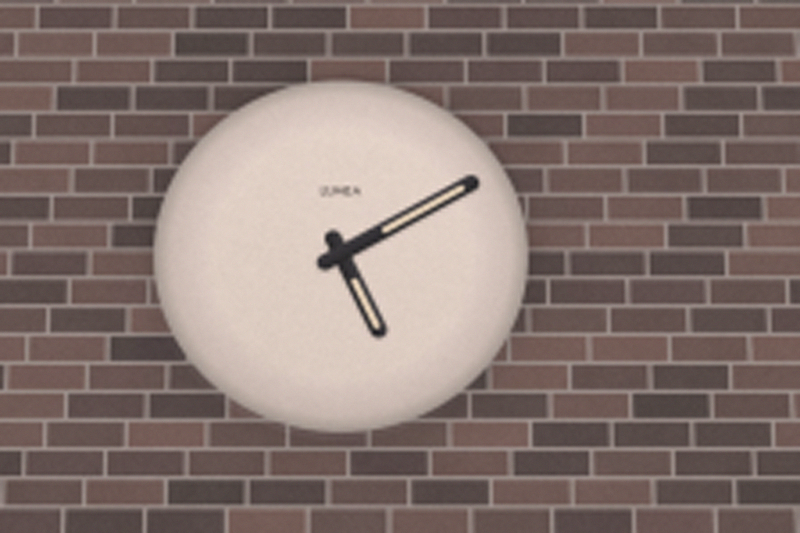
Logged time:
h=5 m=10
